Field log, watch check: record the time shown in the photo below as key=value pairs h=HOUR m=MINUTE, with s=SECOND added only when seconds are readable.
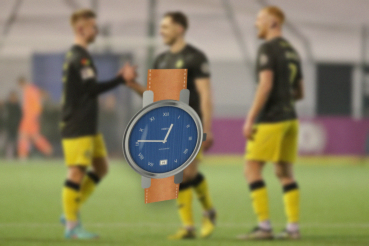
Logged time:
h=12 m=46
